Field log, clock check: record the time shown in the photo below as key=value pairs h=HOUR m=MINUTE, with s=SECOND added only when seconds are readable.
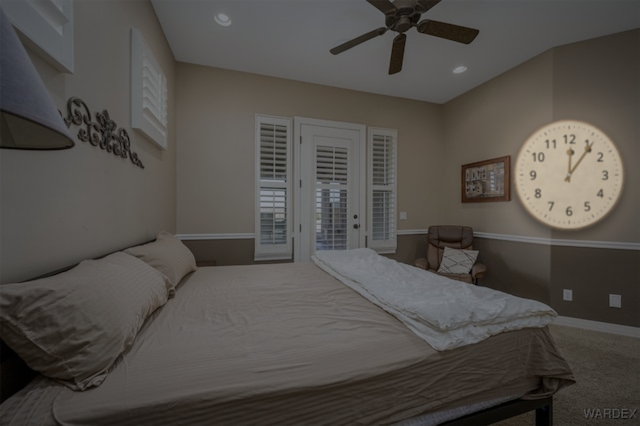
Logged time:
h=12 m=6
